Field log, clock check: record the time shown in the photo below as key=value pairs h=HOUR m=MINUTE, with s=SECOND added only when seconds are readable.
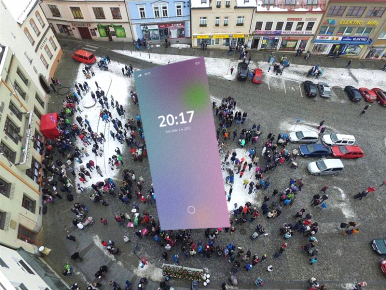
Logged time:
h=20 m=17
